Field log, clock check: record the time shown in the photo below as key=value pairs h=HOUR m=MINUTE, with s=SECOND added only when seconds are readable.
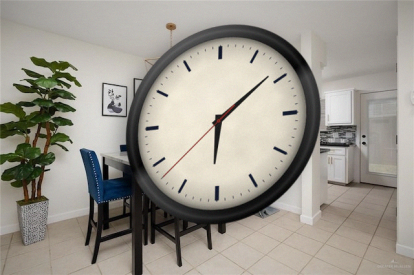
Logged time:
h=6 m=8 s=38
